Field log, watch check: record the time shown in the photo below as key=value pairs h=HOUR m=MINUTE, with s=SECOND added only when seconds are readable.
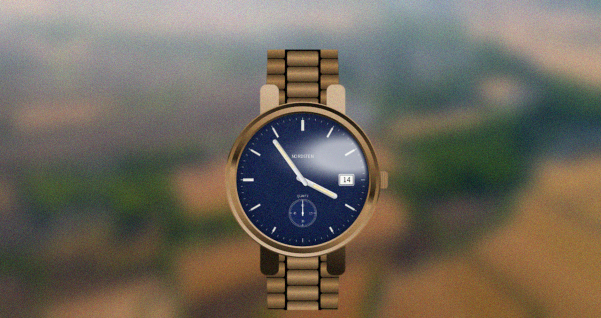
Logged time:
h=3 m=54
